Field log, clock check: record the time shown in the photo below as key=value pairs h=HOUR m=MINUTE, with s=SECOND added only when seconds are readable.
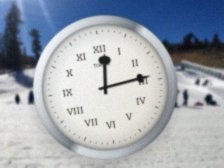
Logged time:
h=12 m=14
